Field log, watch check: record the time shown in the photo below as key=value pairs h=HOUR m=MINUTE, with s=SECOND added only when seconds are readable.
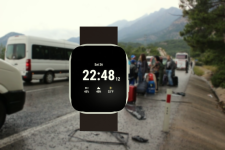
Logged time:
h=22 m=48
